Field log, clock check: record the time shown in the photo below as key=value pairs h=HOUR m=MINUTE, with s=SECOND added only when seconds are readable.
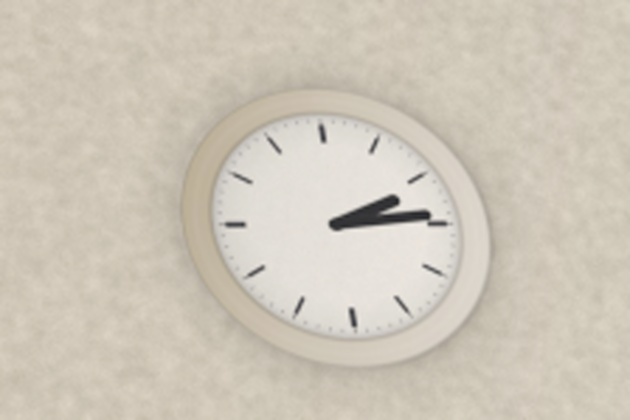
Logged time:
h=2 m=14
